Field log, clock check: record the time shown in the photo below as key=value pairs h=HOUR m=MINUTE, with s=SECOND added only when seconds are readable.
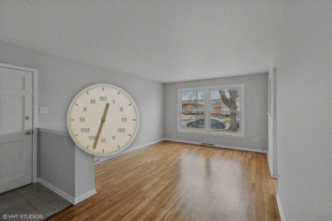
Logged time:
h=12 m=33
